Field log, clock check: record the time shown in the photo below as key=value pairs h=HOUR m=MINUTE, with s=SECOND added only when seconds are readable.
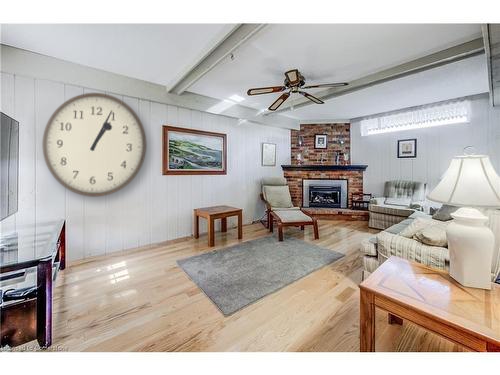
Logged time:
h=1 m=4
